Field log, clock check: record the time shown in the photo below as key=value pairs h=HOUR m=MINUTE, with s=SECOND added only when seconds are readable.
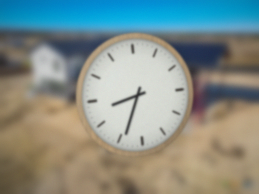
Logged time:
h=8 m=34
